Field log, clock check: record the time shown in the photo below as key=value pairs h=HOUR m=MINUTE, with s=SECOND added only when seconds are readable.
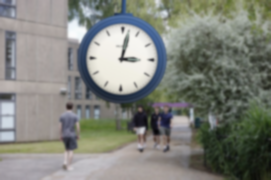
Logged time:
h=3 m=2
